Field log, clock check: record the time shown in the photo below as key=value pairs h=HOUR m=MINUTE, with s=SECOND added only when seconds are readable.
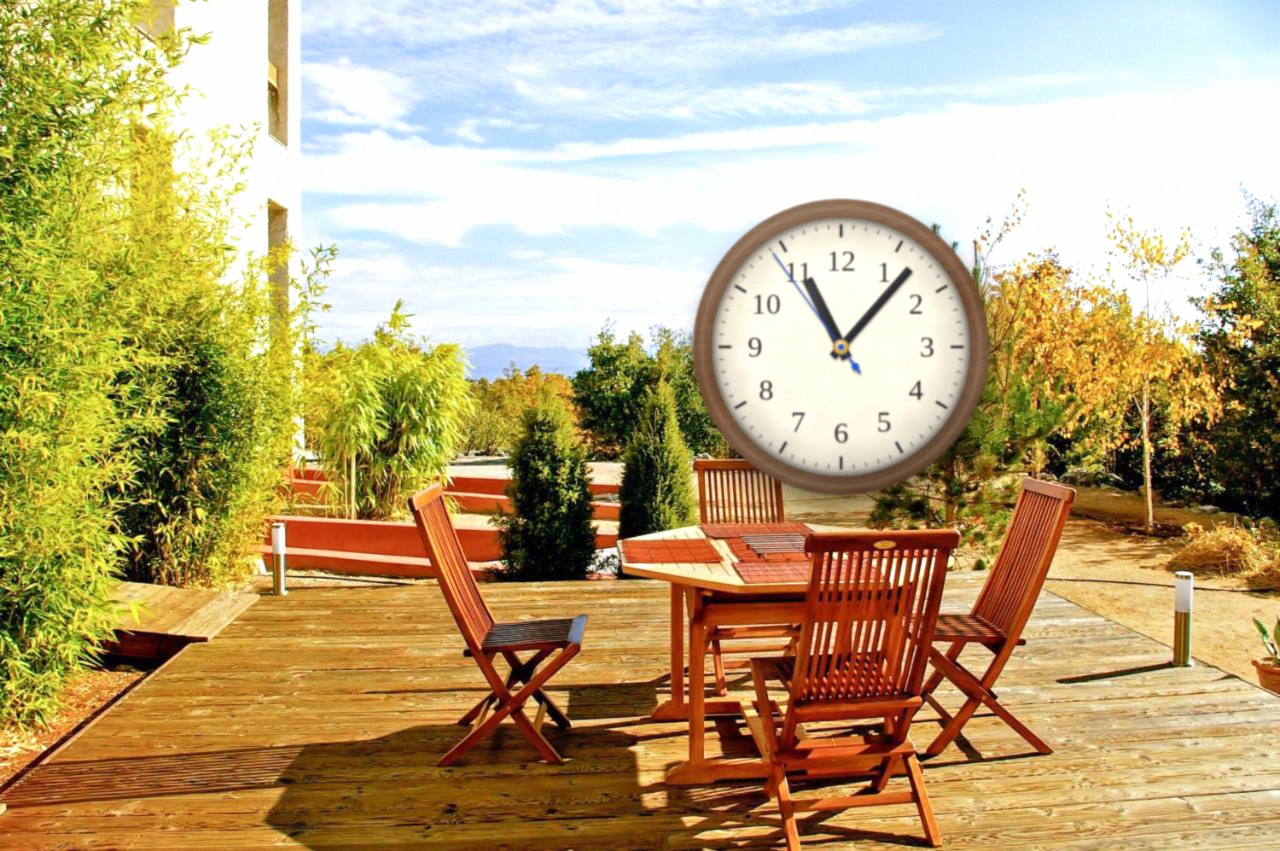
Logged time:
h=11 m=6 s=54
